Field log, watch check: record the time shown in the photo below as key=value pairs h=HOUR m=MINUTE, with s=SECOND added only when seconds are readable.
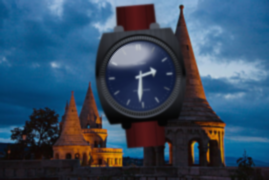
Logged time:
h=2 m=31
